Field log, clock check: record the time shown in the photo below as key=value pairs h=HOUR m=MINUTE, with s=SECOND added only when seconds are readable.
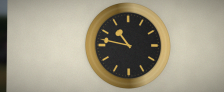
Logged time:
h=10 m=47
